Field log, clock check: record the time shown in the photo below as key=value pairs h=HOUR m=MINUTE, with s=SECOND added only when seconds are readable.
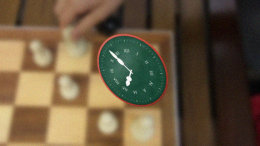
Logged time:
h=6 m=53
